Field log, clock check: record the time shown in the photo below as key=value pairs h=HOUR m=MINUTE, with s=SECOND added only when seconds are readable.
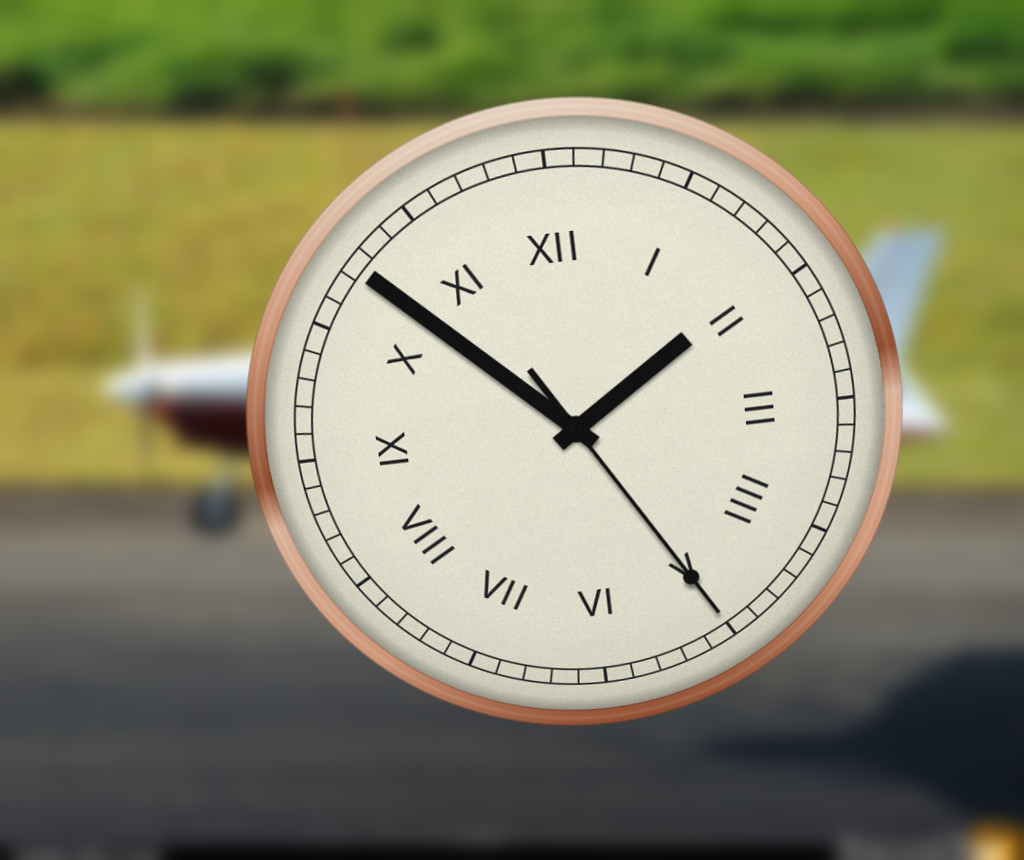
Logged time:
h=1 m=52 s=25
